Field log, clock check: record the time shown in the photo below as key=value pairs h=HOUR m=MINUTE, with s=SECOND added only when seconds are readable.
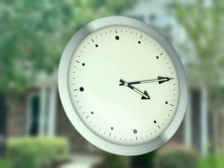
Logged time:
h=4 m=15
